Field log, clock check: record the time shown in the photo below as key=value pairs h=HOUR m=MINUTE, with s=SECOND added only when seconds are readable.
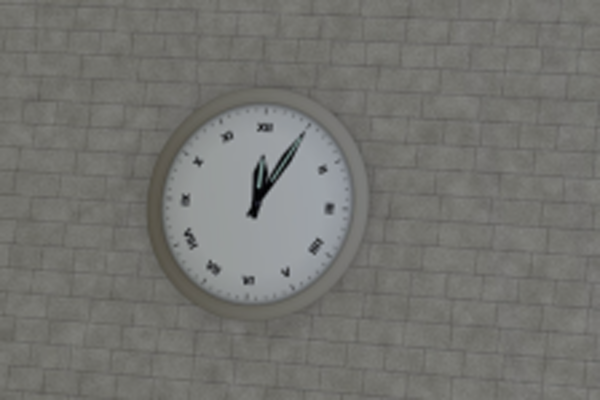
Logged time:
h=12 m=5
